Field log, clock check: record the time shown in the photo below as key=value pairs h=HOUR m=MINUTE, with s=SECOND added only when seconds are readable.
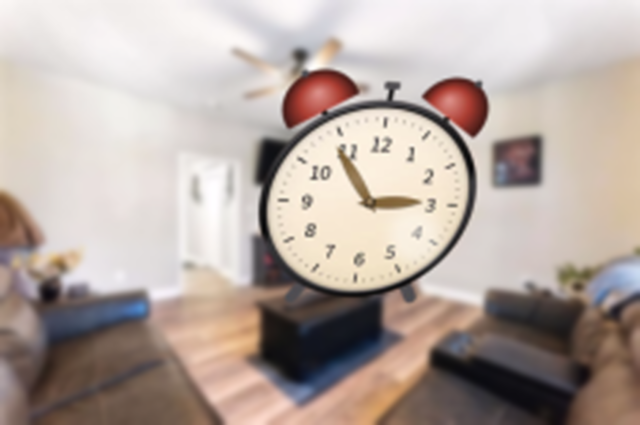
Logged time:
h=2 m=54
